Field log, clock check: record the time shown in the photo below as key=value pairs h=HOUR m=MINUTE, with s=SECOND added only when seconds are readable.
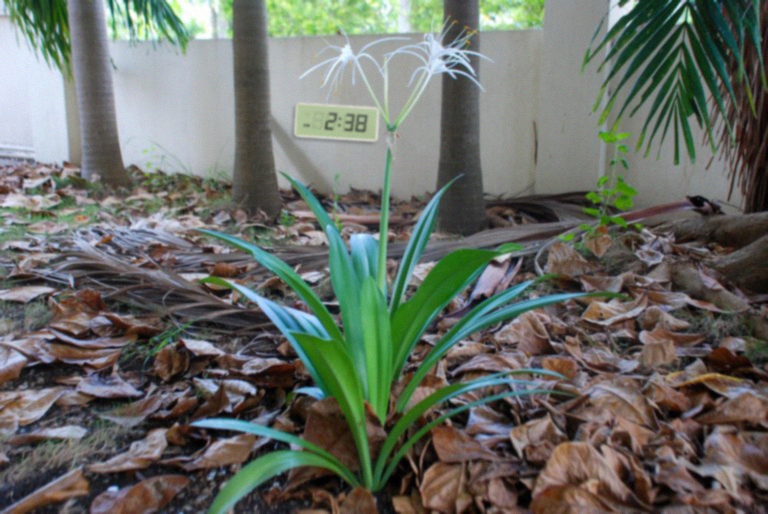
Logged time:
h=2 m=38
